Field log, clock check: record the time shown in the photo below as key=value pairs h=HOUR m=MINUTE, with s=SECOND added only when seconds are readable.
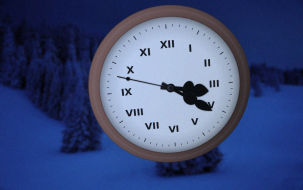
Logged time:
h=3 m=20 s=48
